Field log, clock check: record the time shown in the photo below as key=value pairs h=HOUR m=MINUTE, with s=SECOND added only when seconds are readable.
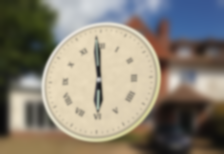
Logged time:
h=5 m=59
